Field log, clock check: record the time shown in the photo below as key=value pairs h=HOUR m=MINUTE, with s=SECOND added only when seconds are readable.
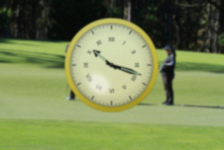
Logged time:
h=10 m=18
